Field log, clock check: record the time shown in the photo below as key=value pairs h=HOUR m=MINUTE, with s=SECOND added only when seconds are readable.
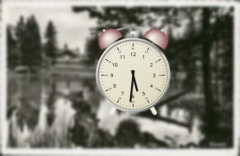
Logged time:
h=5 m=31
